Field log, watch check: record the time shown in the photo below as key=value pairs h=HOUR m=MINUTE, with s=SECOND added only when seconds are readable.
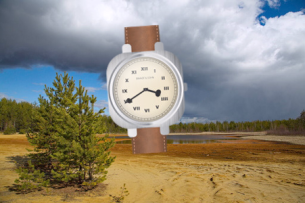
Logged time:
h=3 m=40
